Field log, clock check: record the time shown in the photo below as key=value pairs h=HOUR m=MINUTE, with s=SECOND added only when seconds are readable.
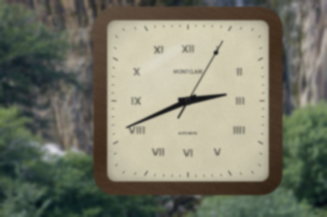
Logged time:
h=2 m=41 s=5
